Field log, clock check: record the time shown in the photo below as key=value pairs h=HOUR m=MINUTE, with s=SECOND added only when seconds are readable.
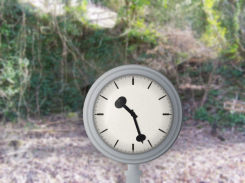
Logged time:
h=10 m=27
